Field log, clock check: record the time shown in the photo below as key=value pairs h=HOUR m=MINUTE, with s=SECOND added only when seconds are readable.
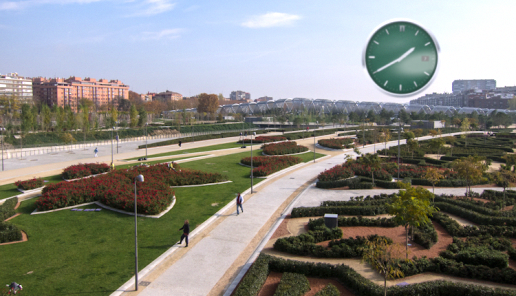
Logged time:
h=1 m=40
